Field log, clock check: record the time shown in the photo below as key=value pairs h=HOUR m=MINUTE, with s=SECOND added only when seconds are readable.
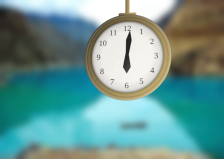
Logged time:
h=6 m=1
